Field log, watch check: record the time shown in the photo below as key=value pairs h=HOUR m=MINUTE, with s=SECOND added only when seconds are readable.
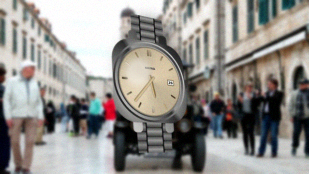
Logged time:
h=5 m=37
